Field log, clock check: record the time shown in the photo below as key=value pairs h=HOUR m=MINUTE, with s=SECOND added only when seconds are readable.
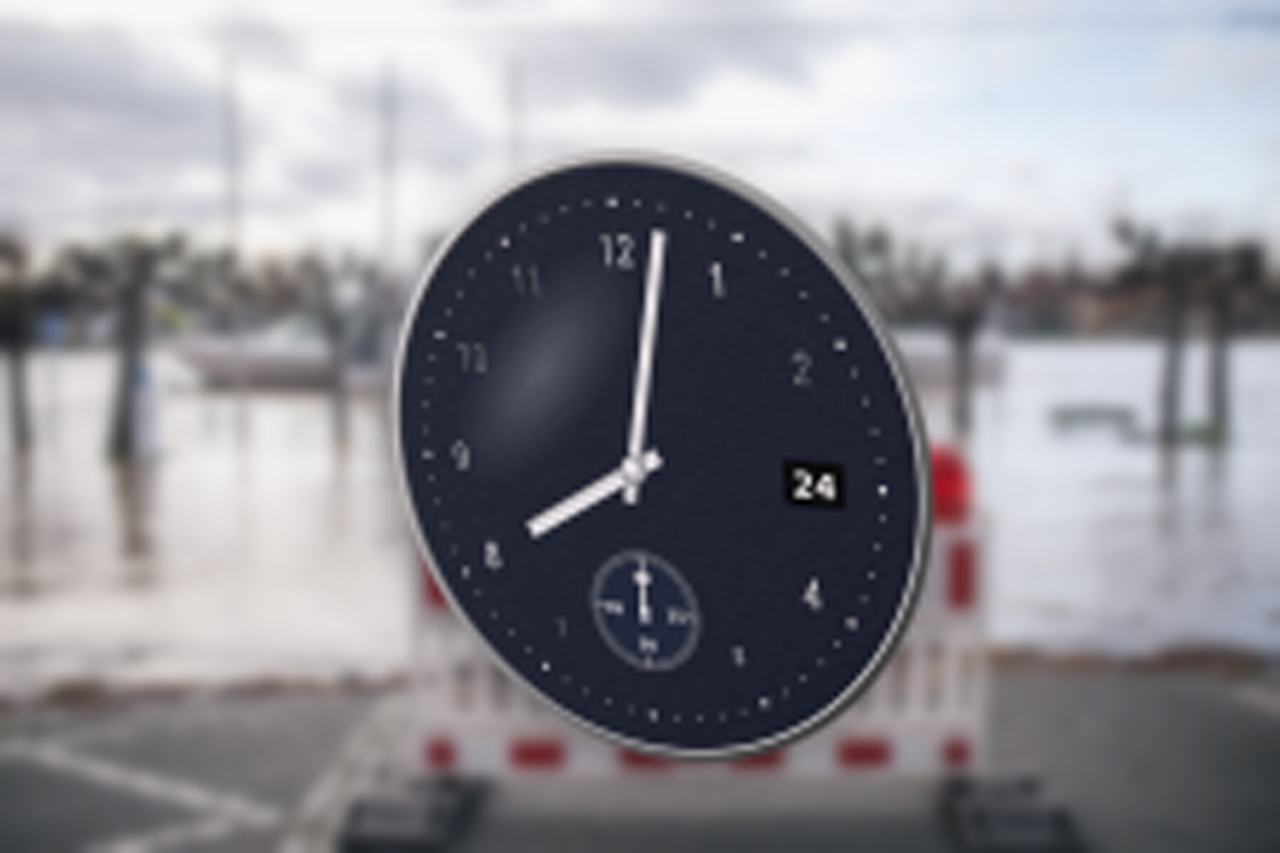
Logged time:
h=8 m=2
